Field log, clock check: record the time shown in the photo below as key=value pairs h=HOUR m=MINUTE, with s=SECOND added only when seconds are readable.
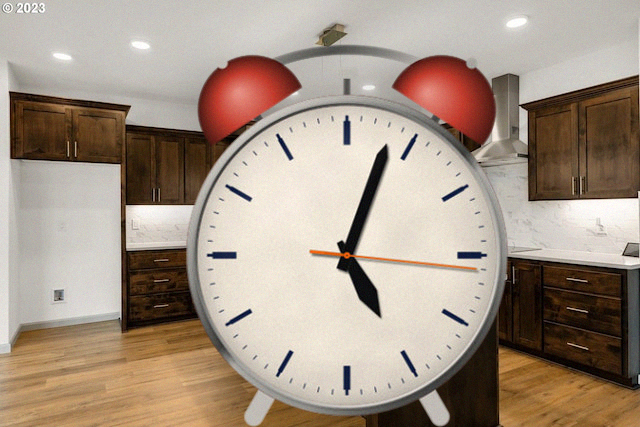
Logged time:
h=5 m=3 s=16
